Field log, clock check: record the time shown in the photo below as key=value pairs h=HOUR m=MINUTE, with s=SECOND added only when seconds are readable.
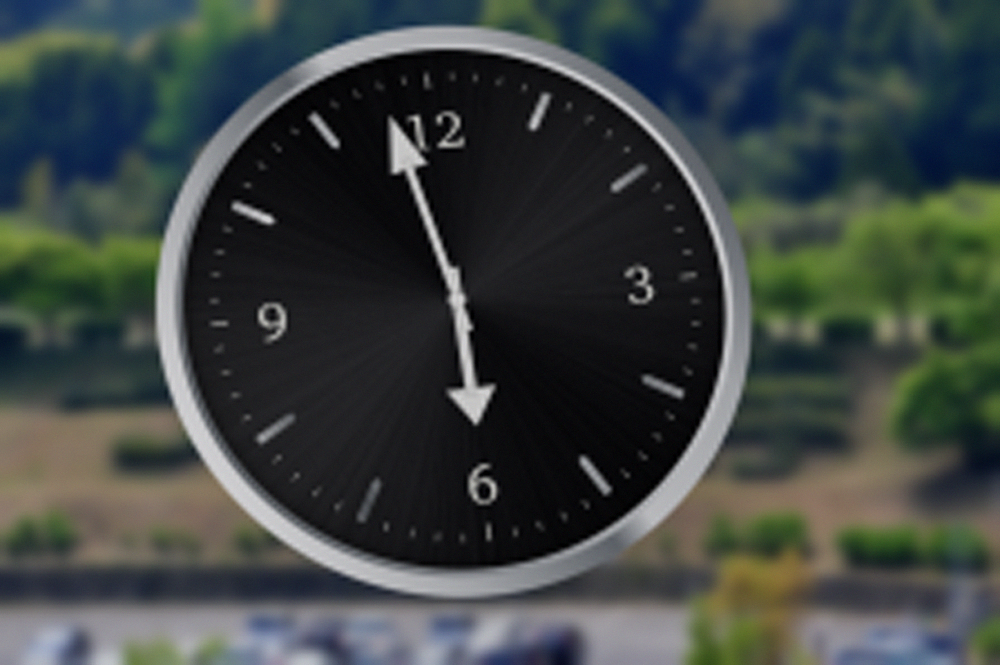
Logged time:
h=5 m=58
